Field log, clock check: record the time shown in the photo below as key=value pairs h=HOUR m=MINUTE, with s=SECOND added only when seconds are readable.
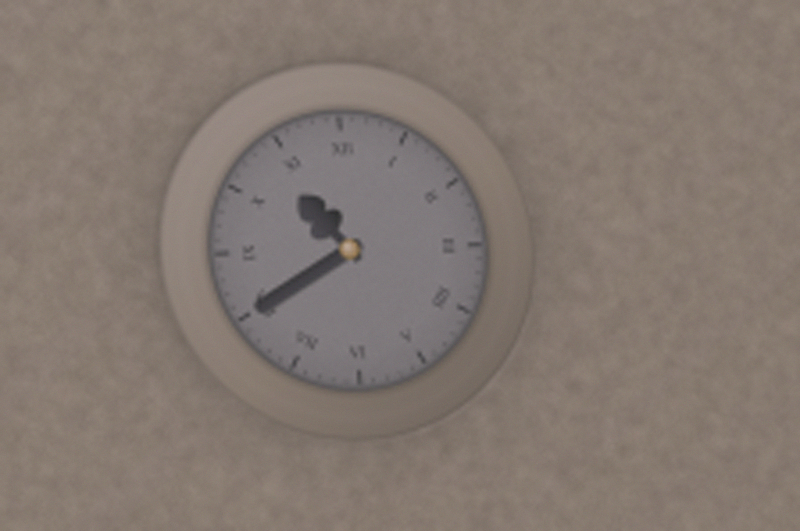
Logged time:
h=10 m=40
